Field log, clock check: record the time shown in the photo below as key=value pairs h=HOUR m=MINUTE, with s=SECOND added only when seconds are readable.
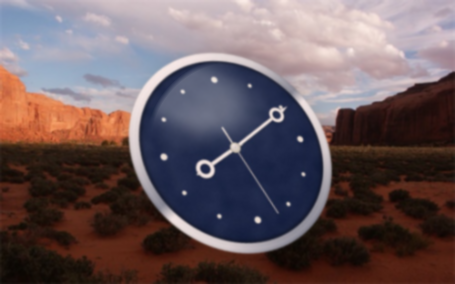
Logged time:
h=8 m=10 s=27
